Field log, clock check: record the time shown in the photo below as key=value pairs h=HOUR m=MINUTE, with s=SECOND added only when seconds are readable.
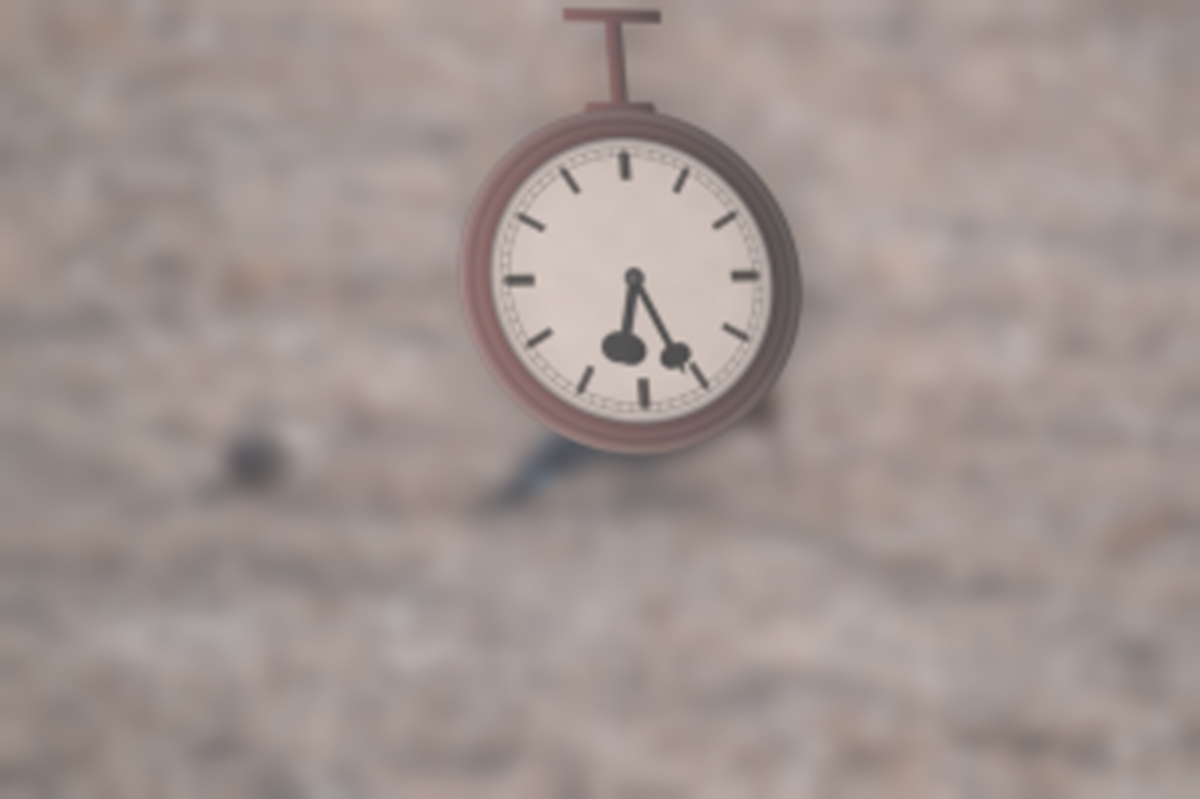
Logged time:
h=6 m=26
